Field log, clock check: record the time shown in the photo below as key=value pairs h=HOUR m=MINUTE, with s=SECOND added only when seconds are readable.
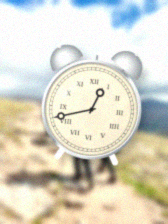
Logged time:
h=12 m=42
